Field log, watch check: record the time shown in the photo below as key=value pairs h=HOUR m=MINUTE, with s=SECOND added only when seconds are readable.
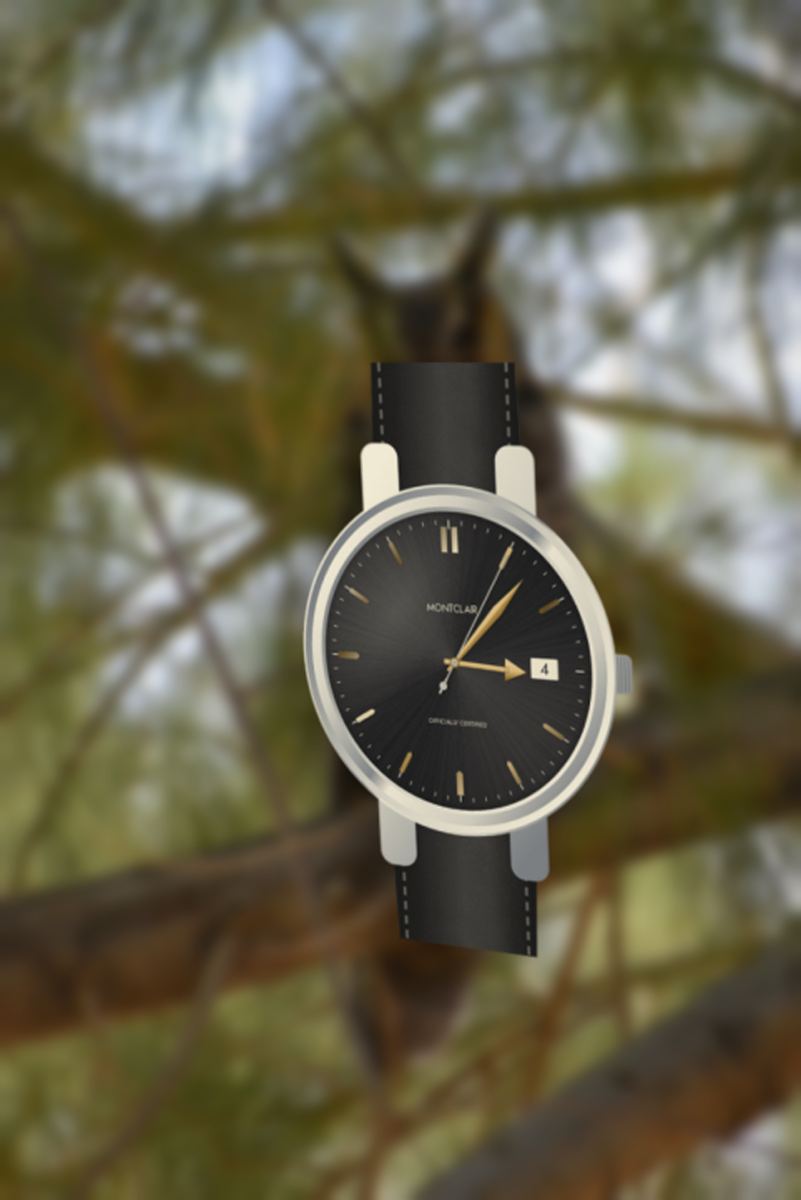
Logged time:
h=3 m=7 s=5
